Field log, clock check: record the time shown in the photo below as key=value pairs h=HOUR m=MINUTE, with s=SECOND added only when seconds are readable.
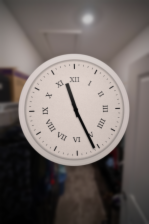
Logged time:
h=11 m=26
